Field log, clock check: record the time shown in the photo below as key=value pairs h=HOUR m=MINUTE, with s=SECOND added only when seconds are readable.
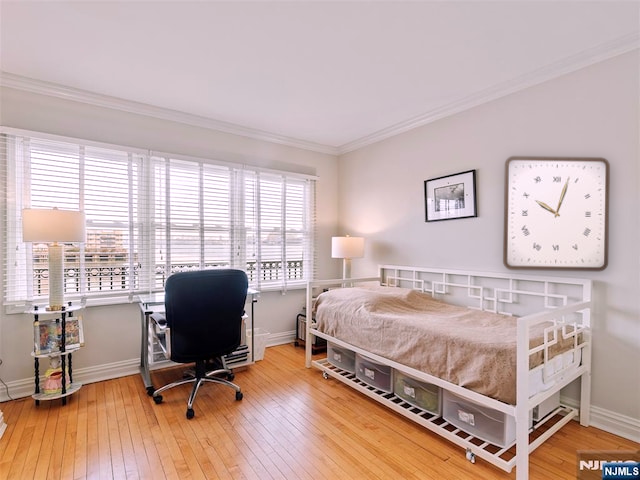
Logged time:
h=10 m=3
